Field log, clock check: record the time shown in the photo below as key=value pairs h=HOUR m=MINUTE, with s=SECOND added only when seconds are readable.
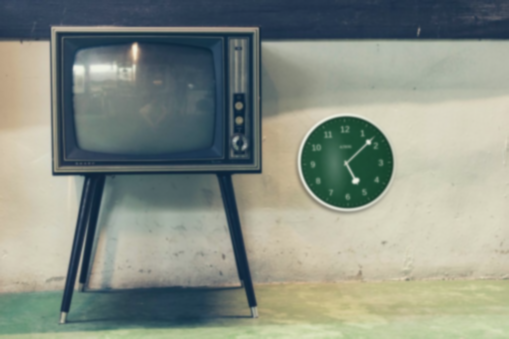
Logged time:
h=5 m=8
